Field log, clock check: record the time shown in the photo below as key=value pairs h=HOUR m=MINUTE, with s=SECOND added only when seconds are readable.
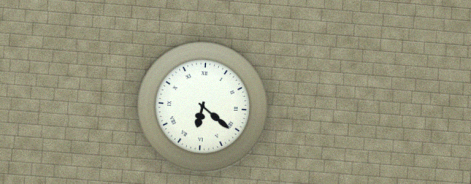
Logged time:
h=6 m=21
